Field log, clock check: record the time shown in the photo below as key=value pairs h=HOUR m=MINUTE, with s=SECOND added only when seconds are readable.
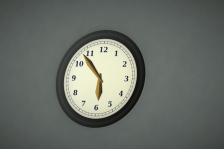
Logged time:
h=5 m=53
